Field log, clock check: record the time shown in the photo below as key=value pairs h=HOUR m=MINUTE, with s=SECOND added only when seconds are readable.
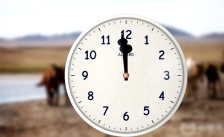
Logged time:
h=11 m=59
